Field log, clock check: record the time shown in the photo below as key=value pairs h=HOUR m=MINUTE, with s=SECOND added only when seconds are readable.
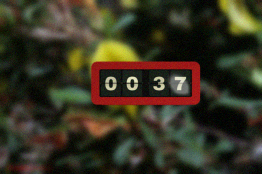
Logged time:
h=0 m=37
